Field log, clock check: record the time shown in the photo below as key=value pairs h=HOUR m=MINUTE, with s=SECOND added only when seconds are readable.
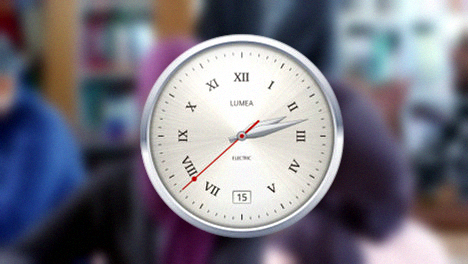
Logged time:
h=2 m=12 s=38
